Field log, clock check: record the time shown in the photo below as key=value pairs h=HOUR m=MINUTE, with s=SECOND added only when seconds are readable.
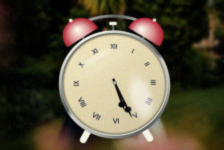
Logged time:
h=5 m=26
